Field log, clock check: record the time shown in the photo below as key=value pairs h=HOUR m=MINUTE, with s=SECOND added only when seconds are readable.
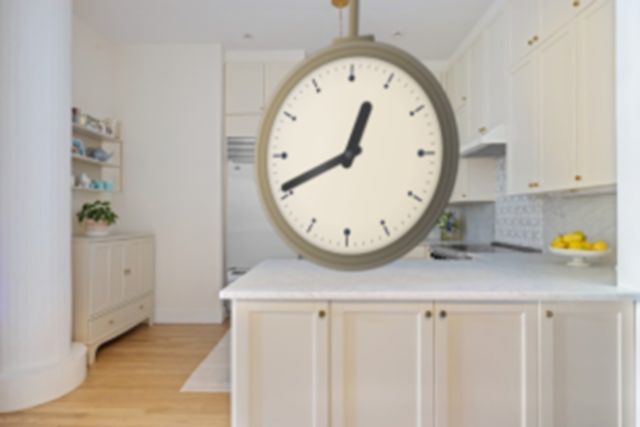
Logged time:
h=12 m=41
